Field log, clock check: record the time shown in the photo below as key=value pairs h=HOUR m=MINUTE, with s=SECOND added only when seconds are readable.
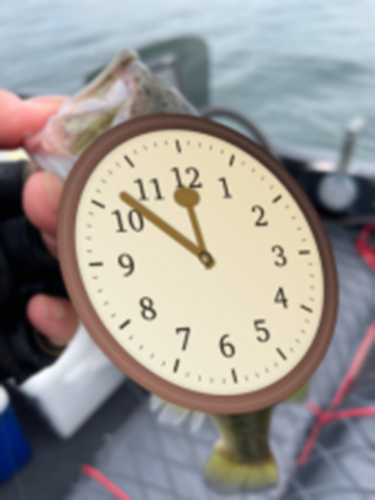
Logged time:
h=11 m=52
